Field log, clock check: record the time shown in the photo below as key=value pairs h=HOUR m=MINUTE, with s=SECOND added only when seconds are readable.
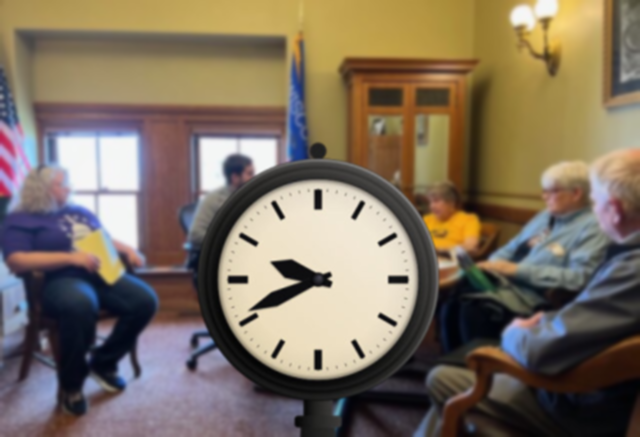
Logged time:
h=9 m=41
